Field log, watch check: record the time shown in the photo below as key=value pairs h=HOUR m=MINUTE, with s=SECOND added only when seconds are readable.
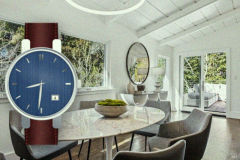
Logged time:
h=8 m=31
